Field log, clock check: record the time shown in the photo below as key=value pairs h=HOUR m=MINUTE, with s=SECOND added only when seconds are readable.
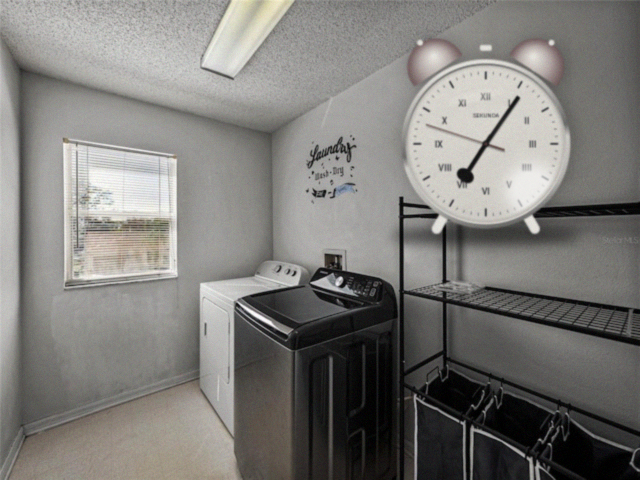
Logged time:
h=7 m=5 s=48
